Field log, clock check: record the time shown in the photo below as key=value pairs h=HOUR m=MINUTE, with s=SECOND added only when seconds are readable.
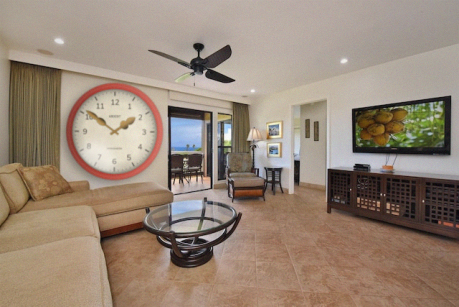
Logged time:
h=1 m=51
